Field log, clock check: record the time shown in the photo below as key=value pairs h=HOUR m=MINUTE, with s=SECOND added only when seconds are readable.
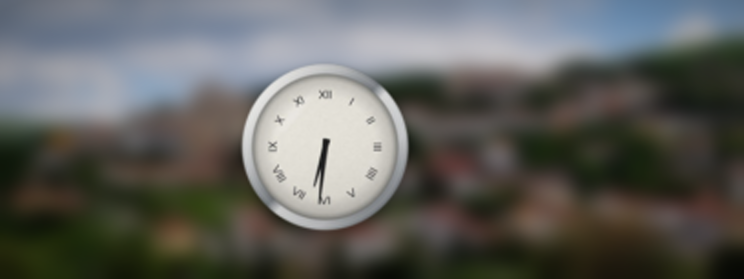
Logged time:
h=6 m=31
